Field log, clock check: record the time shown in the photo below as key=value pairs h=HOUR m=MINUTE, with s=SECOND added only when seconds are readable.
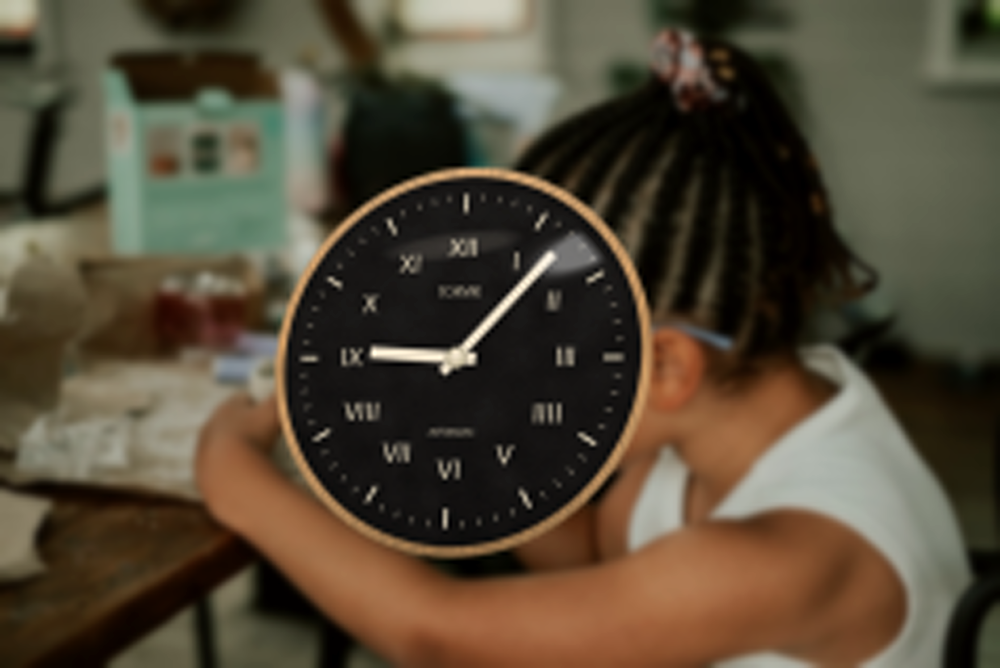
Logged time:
h=9 m=7
